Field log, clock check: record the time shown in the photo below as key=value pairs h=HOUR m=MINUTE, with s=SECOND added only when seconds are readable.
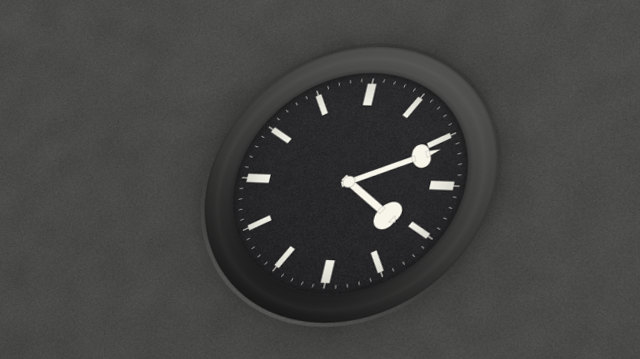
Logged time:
h=4 m=11
